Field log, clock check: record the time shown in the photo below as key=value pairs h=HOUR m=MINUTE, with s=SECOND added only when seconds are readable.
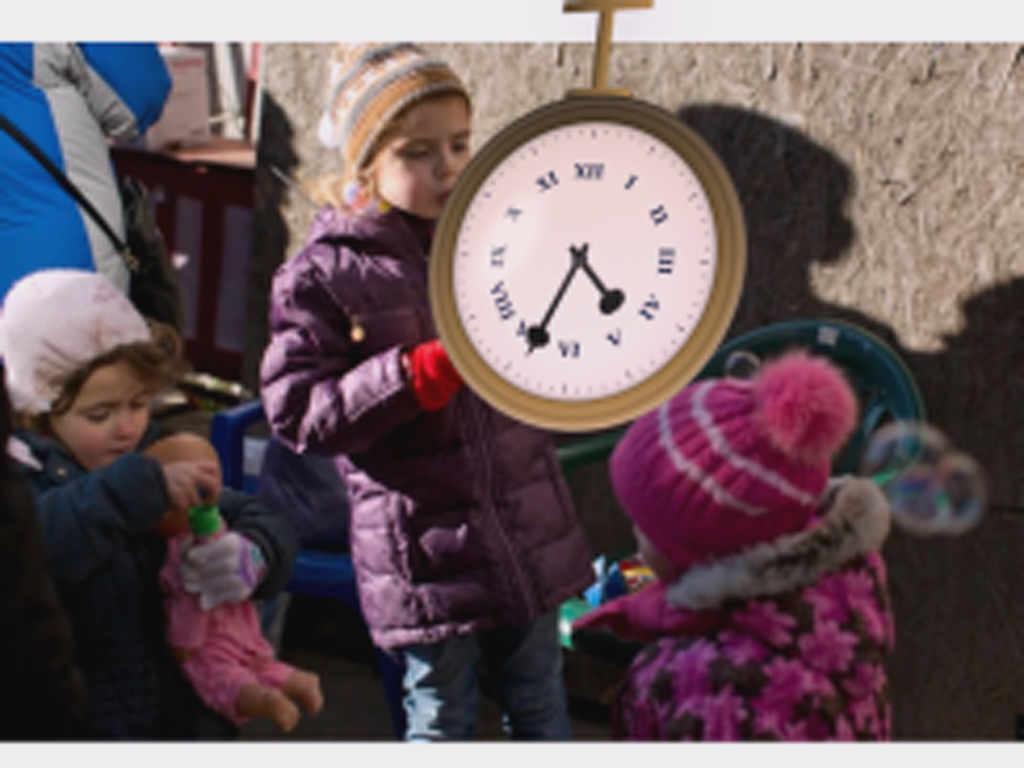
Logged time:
h=4 m=34
